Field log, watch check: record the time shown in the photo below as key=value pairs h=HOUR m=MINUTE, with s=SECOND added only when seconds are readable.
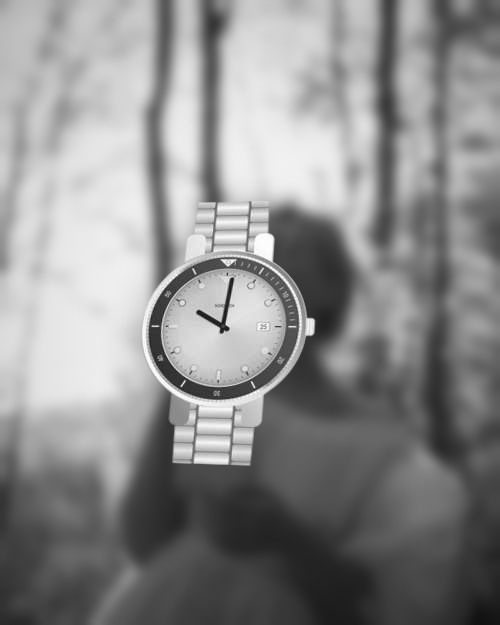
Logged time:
h=10 m=1
